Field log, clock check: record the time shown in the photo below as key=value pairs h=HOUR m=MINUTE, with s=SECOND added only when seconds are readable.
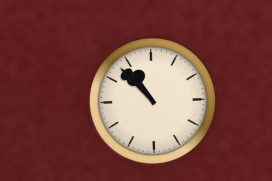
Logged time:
h=10 m=53
